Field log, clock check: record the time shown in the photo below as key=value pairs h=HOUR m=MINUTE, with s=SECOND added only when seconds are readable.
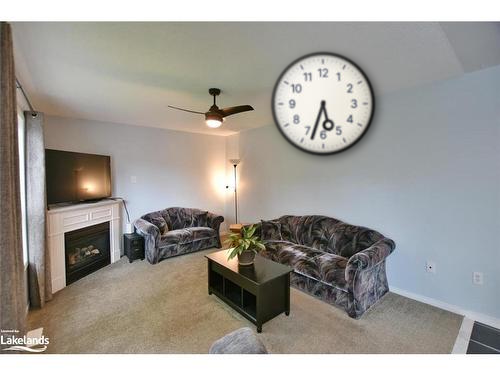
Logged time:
h=5 m=33
